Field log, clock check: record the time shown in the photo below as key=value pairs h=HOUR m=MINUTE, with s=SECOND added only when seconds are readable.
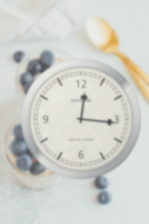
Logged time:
h=12 m=16
